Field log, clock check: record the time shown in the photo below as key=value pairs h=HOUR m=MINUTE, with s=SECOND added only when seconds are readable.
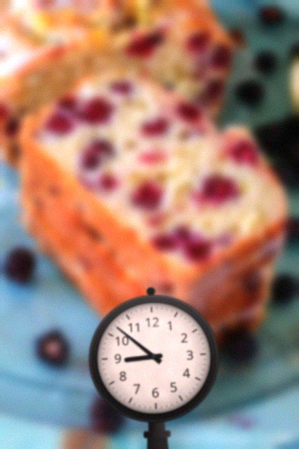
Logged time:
h=8 m=52
